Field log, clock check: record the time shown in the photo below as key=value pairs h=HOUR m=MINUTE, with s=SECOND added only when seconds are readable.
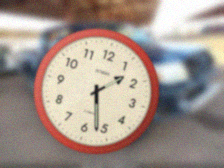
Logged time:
h=1 m=27
